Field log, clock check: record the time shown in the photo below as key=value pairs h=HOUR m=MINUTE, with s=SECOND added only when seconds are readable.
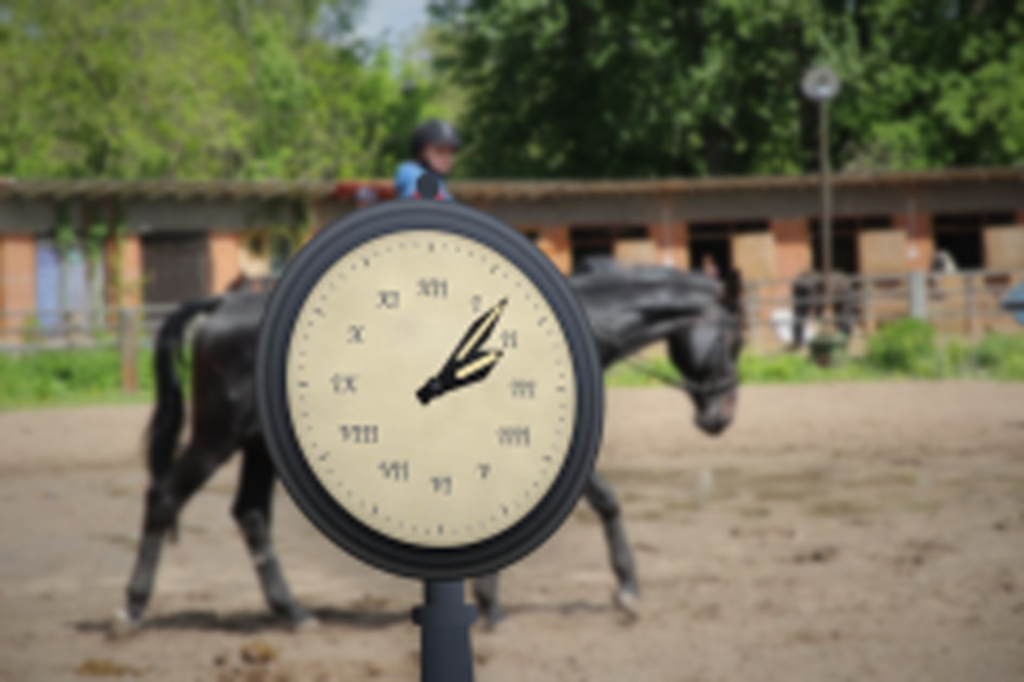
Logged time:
h=2 m=7
